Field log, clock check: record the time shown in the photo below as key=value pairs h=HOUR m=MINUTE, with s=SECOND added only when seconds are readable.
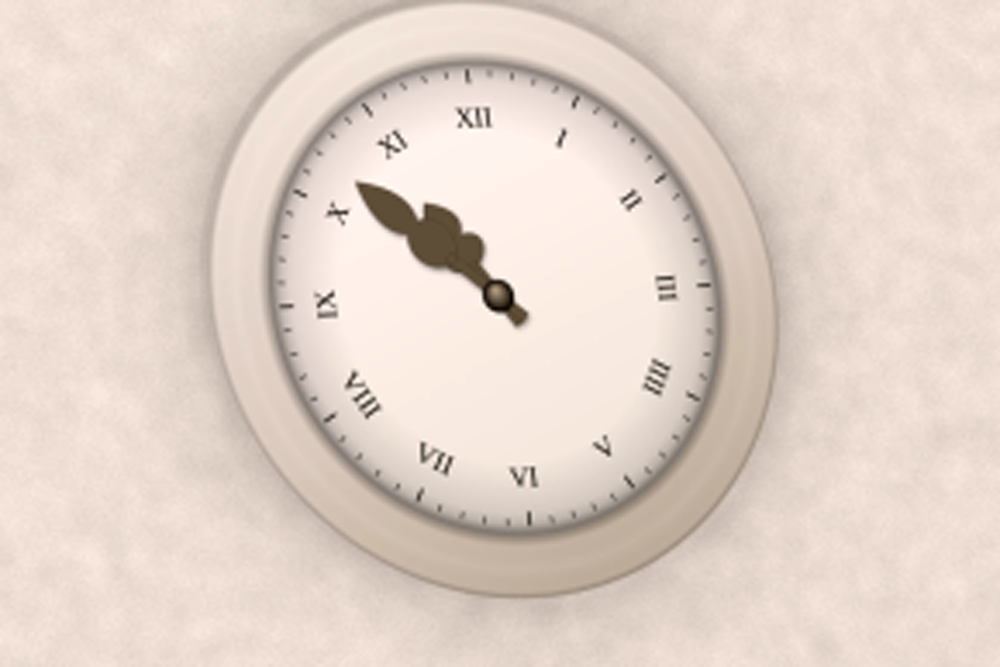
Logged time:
h=10 m=52
